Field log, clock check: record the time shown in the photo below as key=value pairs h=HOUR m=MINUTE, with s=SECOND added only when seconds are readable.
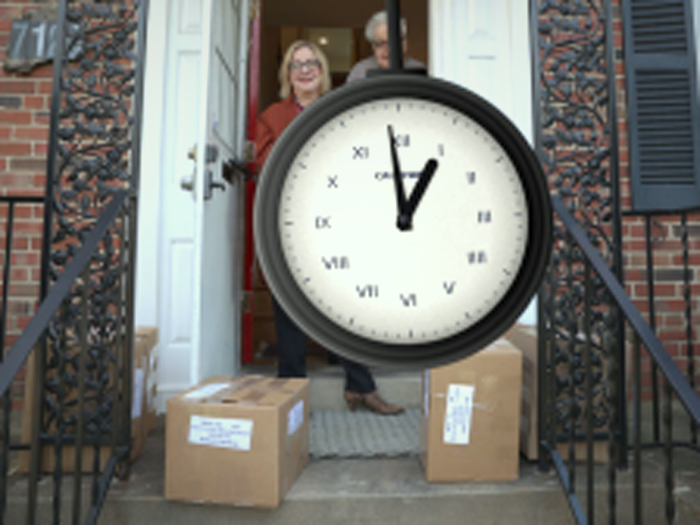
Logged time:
h=12 m=59
